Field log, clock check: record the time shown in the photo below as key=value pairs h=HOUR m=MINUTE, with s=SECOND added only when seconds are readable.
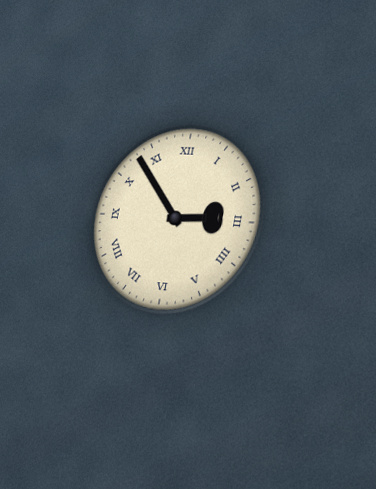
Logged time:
h=2 m=53
